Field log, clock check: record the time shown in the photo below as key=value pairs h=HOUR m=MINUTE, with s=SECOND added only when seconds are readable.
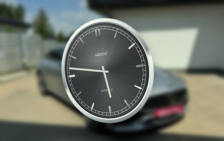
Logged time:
h=5 m=47
